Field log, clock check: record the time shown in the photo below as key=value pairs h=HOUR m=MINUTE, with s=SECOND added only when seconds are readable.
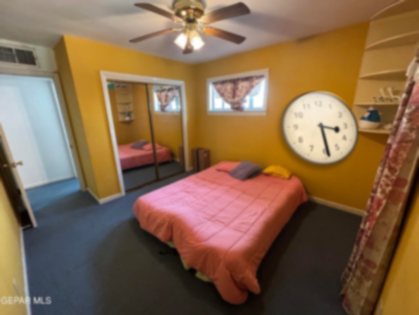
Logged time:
h=3 m=29
